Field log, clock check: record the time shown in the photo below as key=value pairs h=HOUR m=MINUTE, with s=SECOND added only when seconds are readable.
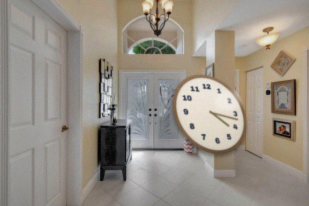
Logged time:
h=4 m=17
